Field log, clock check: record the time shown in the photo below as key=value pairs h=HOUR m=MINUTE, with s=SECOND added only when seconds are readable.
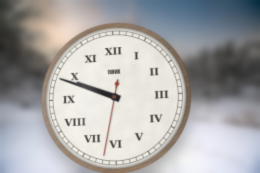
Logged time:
h=9 m=48 s=32
